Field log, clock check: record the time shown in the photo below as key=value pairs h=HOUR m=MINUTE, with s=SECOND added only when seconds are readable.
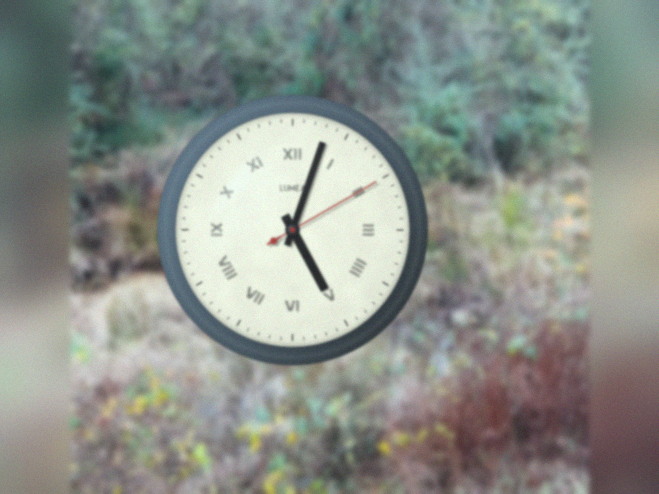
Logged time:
h=5 m=3 s=10
